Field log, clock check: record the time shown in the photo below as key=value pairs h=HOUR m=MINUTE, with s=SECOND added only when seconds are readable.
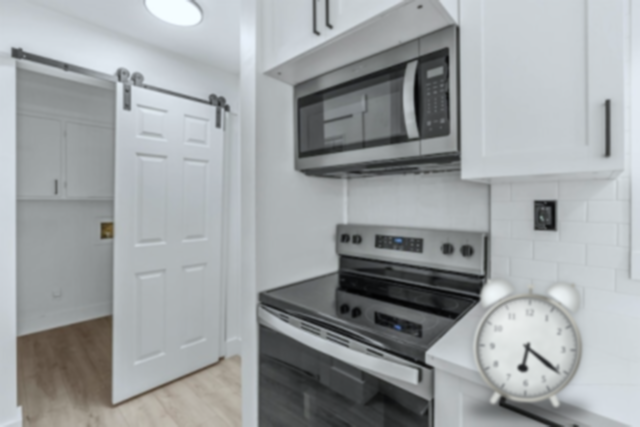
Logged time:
h=6 m=21
